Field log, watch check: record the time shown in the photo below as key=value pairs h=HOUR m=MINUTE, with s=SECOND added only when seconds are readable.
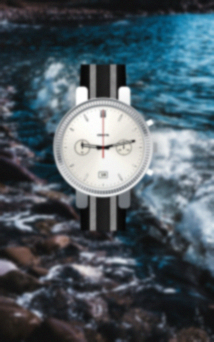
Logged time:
h=9 m=13
